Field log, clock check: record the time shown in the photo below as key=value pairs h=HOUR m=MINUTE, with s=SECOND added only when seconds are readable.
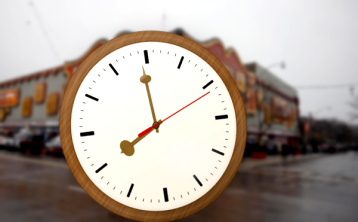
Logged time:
h=7 m=59 s=11
